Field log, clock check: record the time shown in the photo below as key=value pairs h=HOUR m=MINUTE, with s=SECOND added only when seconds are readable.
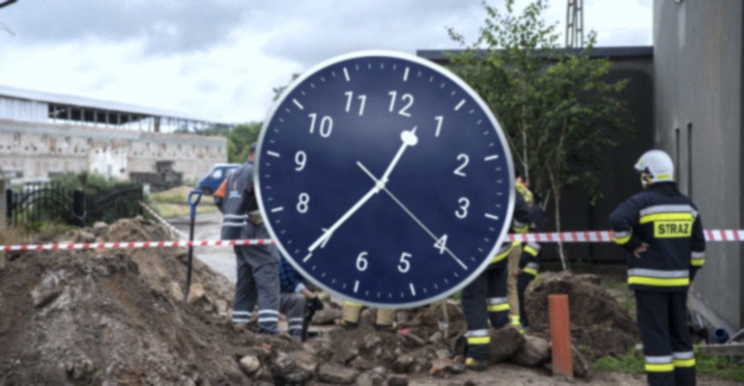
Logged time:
h=12 m=35 s=20
